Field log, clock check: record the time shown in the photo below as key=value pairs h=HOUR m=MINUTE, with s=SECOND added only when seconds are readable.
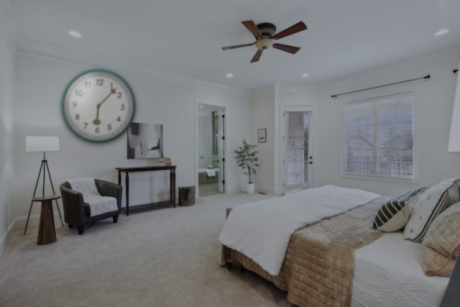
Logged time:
h=6 m=7
